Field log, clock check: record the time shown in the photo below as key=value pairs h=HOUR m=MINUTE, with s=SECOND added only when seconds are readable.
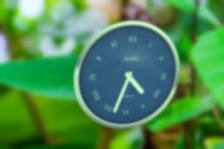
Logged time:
h=4 m=33
